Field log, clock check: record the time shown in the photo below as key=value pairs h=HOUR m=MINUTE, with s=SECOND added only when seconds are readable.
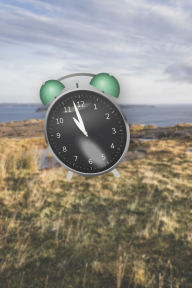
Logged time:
h=10 m=58
